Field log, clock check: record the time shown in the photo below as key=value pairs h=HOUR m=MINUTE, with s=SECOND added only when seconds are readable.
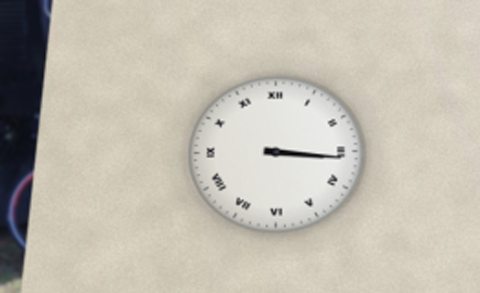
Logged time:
h=3 m=16
